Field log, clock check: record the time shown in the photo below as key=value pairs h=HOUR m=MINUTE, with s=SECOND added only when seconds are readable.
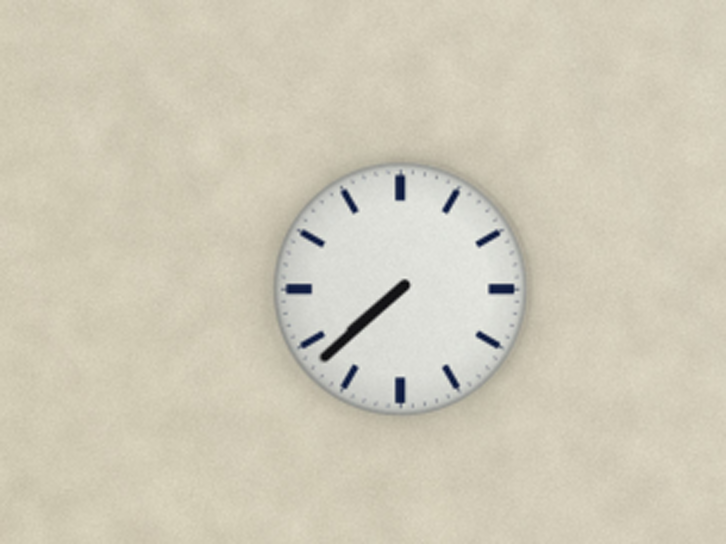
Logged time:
h=7 m=38
